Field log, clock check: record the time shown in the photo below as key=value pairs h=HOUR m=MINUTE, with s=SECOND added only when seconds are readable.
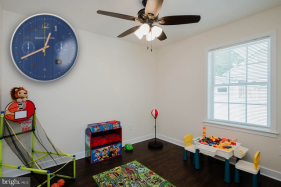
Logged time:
h=12 m=41
